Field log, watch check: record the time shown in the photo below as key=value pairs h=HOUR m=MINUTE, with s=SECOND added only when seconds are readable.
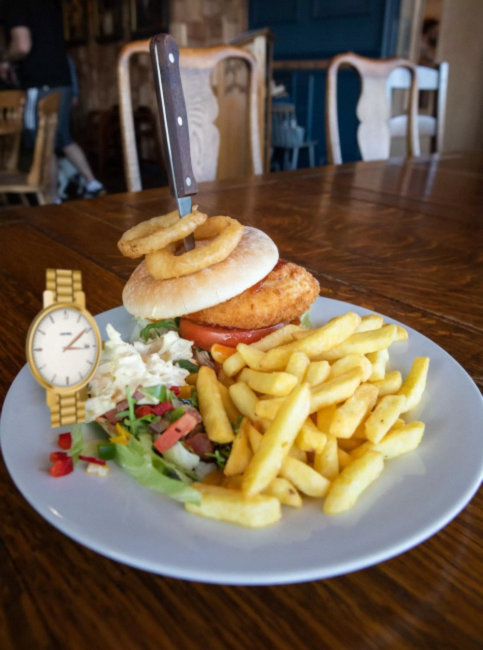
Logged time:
h=3 m=9
